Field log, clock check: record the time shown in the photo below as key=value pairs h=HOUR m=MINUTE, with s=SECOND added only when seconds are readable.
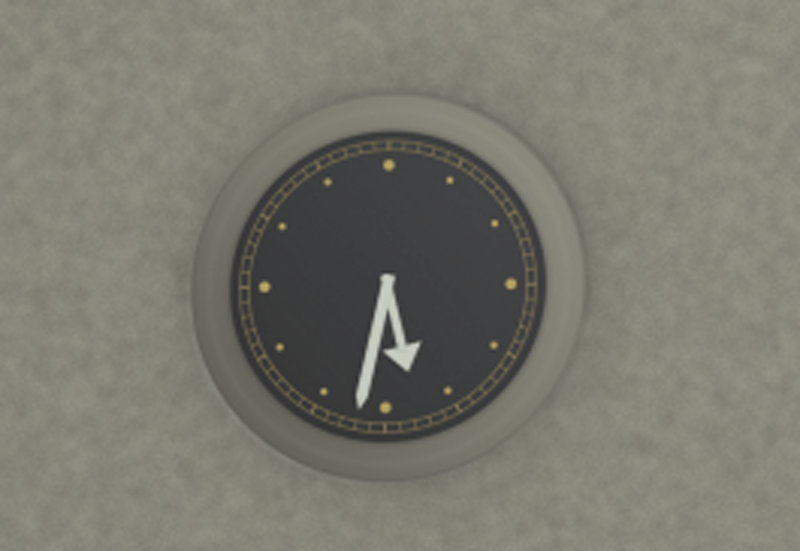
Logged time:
h=5 m=32
